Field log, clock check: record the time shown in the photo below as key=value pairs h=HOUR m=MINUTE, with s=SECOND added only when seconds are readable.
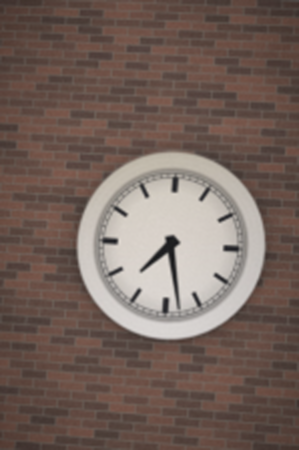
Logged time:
h=7 m=28
